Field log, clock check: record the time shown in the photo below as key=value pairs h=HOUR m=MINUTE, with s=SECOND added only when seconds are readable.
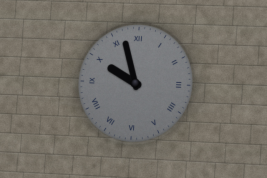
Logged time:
h=9 m=57
